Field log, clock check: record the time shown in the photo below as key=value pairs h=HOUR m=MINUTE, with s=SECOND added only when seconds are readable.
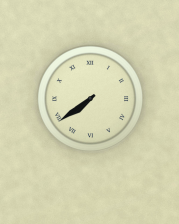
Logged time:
h=7 m=39
